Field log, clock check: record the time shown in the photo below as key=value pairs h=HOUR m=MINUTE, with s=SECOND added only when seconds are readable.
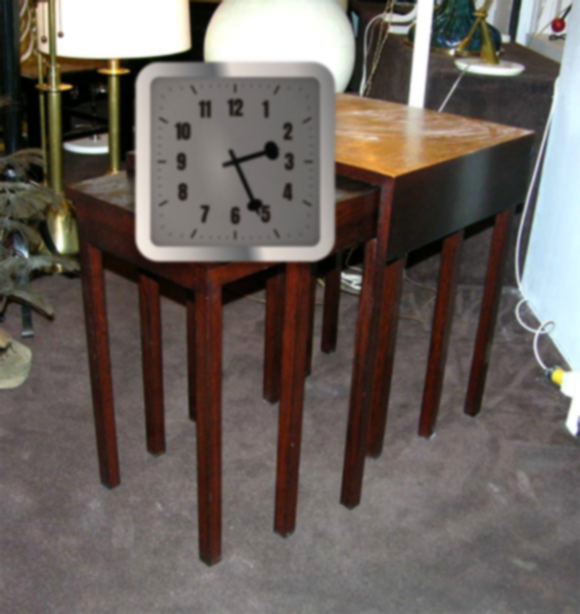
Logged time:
h=2 m=26
